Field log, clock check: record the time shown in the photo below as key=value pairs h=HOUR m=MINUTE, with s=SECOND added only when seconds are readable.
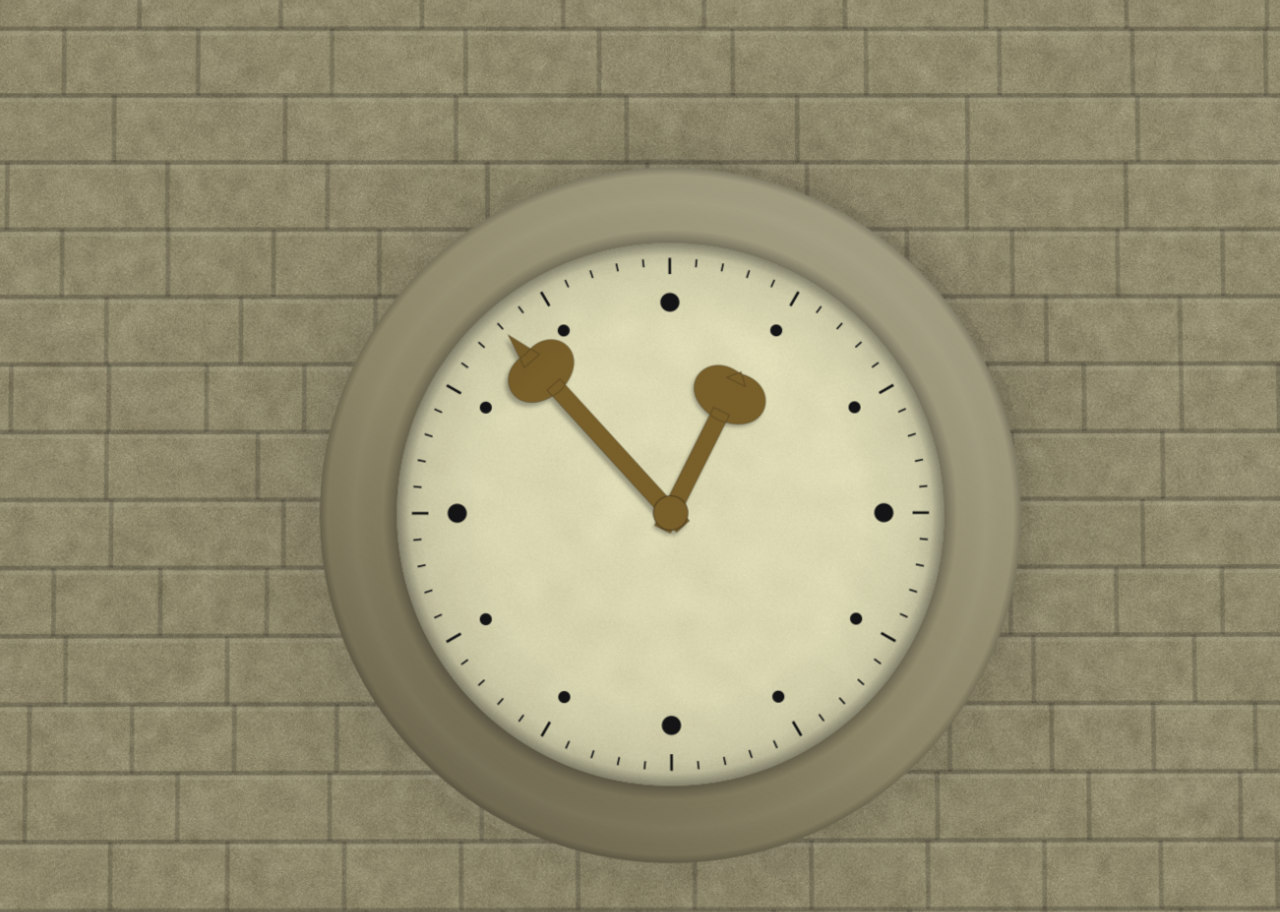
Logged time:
h=12 m=53
